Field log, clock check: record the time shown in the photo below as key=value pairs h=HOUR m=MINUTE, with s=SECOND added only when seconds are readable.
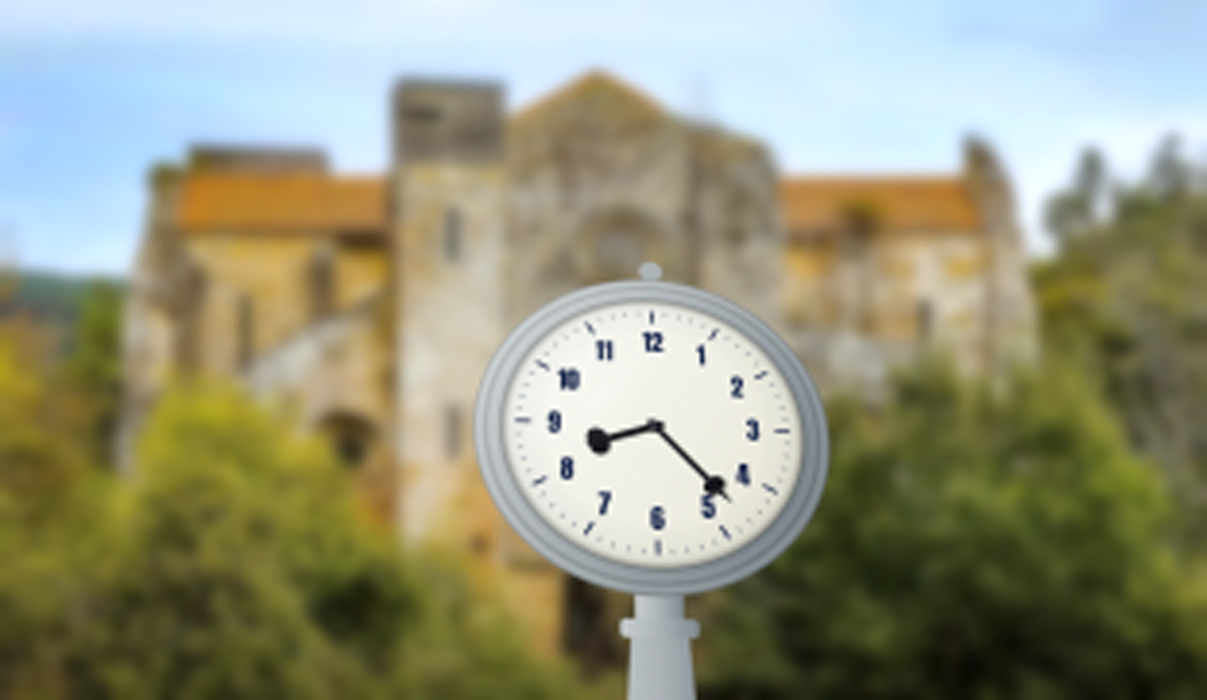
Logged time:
h=8 m=23
